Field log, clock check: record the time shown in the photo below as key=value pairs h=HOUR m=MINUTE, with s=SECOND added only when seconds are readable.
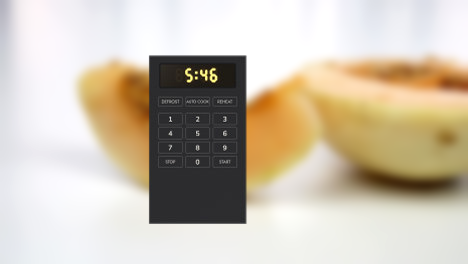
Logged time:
h=5 m=46
